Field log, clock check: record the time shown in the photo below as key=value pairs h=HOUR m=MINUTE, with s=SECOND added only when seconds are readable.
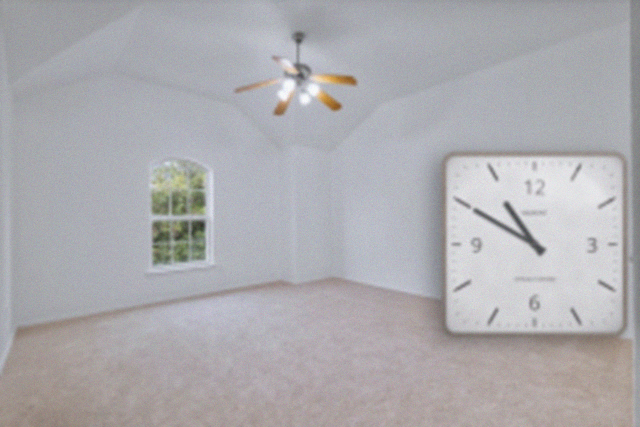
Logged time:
h=10 m=50
